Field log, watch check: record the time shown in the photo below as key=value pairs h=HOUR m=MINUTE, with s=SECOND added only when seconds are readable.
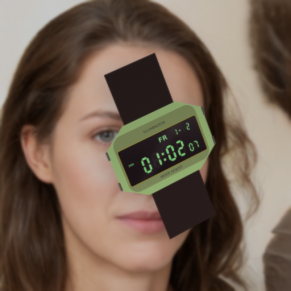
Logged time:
h=1 m=2
